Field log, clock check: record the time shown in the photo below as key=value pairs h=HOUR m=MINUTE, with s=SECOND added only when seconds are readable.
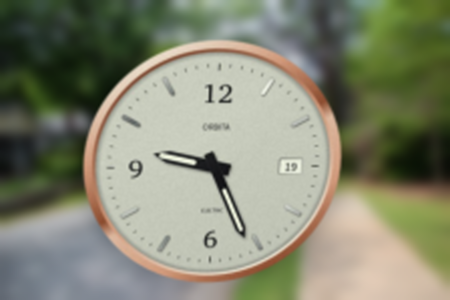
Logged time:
h=9 m=26
